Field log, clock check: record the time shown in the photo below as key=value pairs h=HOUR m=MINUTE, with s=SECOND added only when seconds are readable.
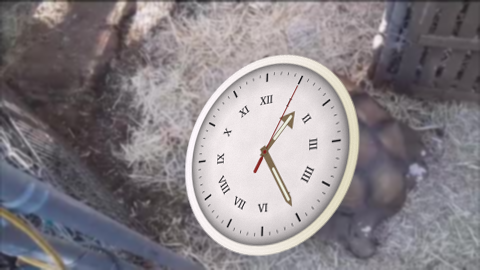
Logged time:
h=1 m=25 s=5
